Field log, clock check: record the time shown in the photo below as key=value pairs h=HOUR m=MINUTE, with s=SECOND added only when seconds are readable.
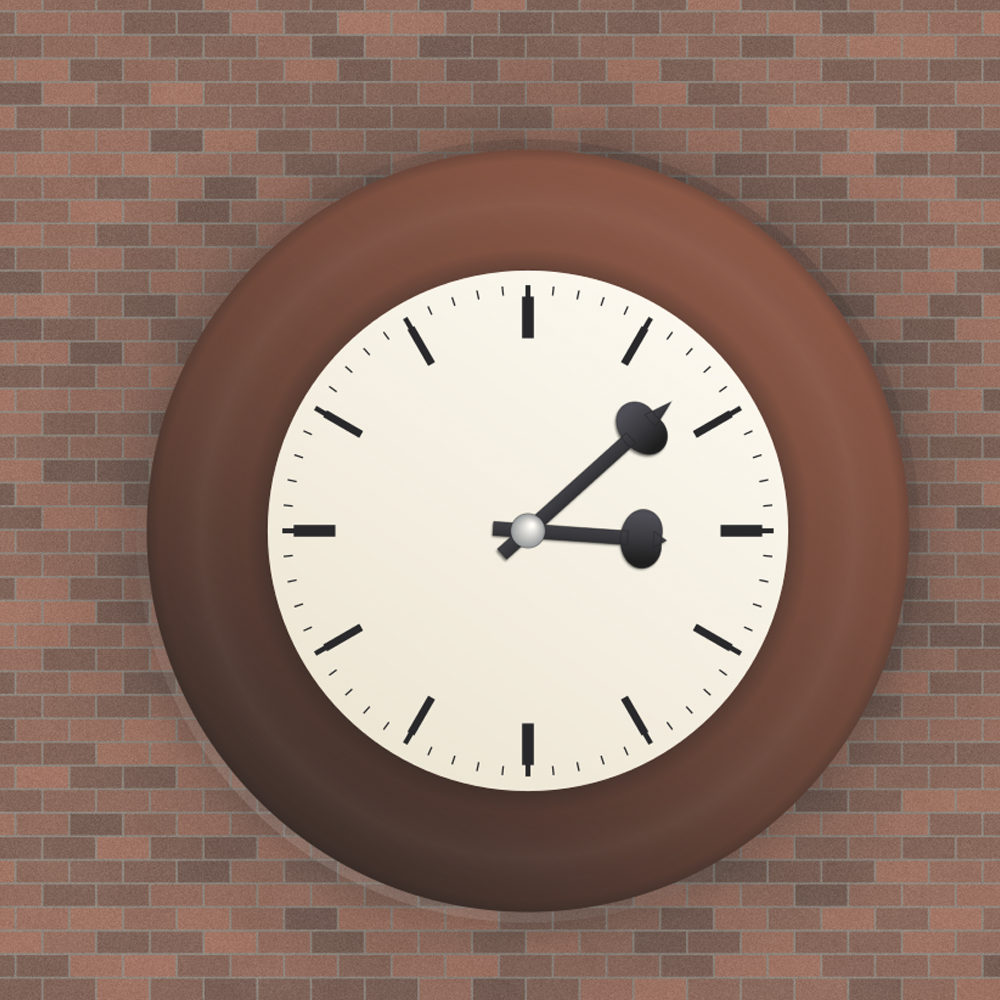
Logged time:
h=3 m=8
